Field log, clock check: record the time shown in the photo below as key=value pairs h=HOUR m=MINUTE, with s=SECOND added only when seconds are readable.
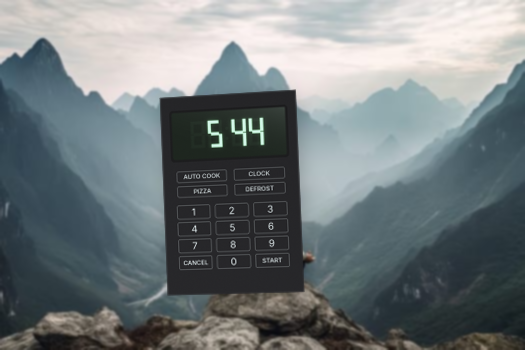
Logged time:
h=5 m=44
